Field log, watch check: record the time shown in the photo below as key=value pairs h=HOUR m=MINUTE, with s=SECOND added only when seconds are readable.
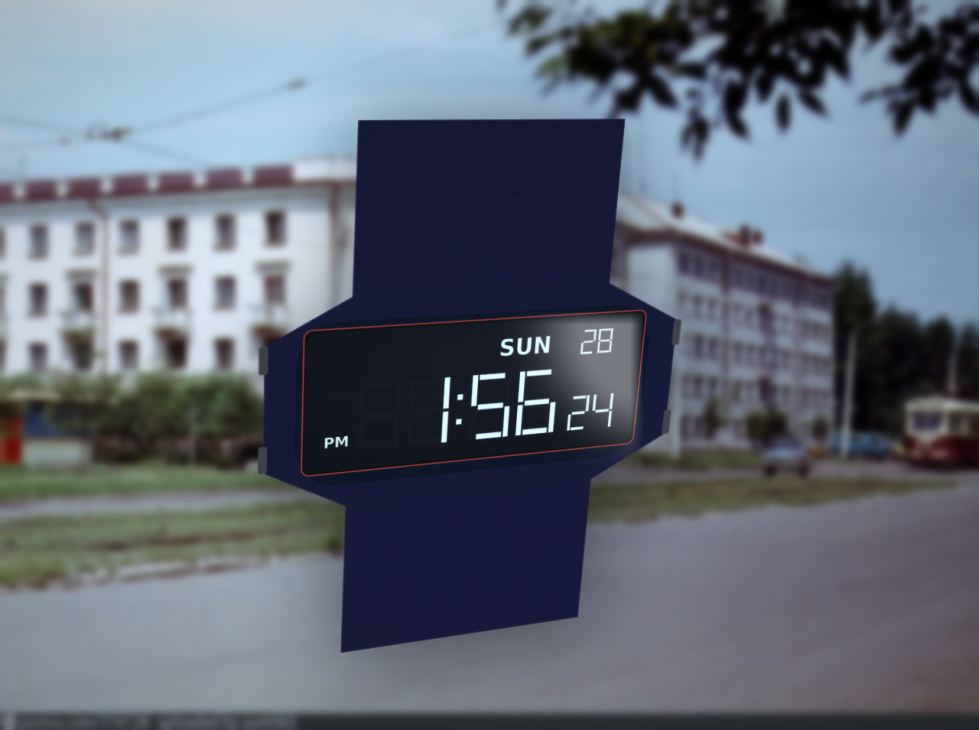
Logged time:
h=1 m=56 s=24
